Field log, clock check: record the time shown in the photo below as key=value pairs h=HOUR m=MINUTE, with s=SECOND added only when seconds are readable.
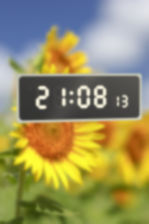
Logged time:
h=21 m=8 s=13
